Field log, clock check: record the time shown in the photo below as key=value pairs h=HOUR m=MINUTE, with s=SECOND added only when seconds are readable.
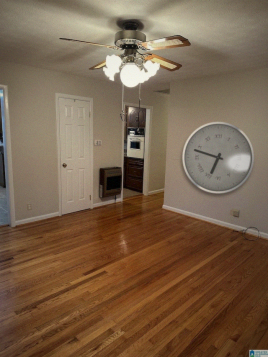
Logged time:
h=6 m=48
